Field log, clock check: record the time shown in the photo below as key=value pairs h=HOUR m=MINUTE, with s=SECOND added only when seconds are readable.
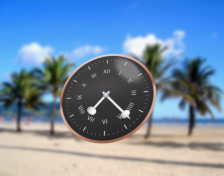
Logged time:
h=7 m=23
